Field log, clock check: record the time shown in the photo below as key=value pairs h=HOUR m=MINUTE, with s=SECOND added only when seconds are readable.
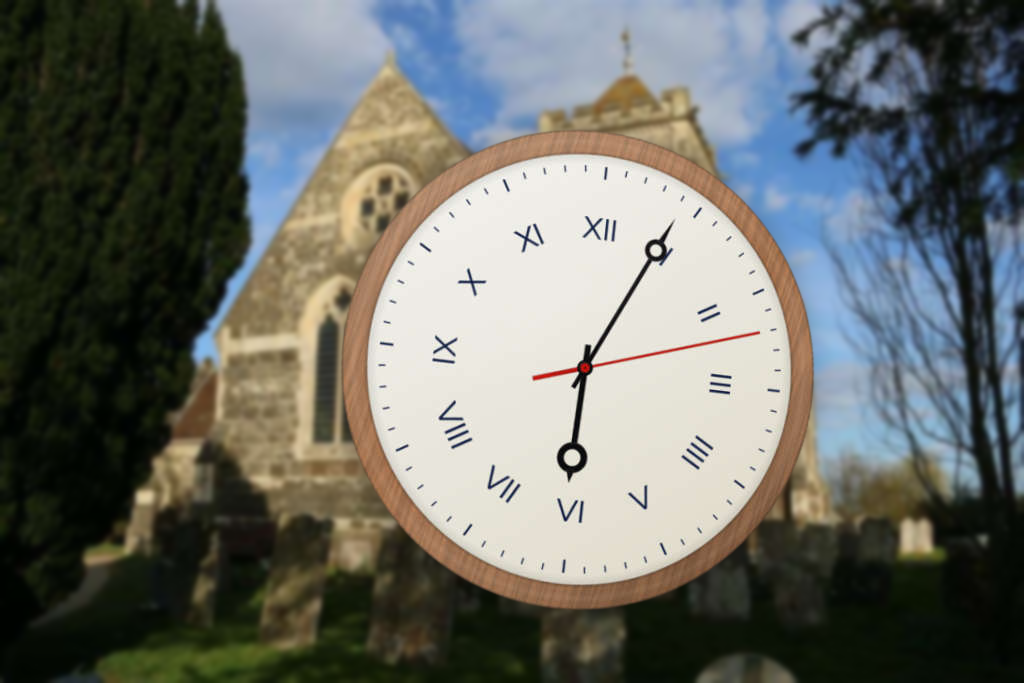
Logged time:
h=6 m=4 s=12
